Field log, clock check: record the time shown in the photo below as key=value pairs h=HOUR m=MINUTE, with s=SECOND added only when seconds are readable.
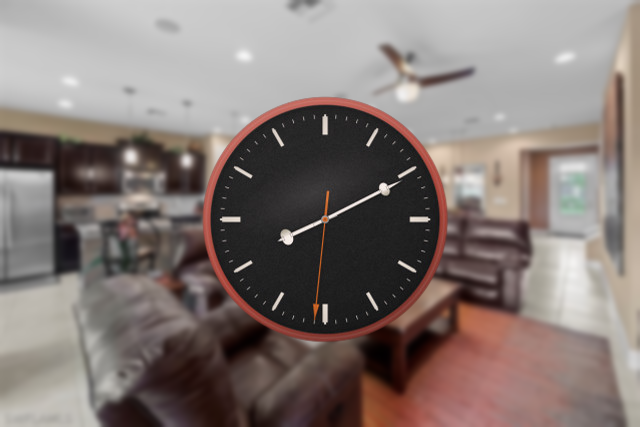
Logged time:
h=8 m=10 s=31
